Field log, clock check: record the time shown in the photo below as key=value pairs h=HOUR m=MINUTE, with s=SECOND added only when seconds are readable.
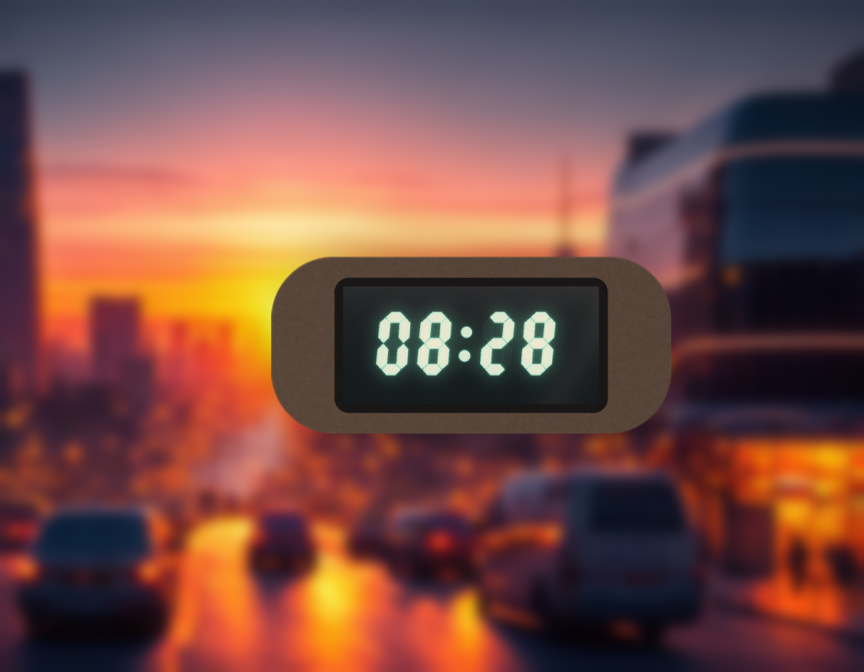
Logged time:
h=8 m=28
